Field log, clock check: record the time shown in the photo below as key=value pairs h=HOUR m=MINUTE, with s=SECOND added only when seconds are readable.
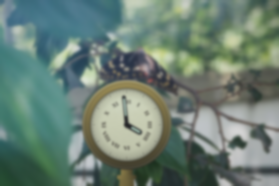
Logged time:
h=3 m=59
